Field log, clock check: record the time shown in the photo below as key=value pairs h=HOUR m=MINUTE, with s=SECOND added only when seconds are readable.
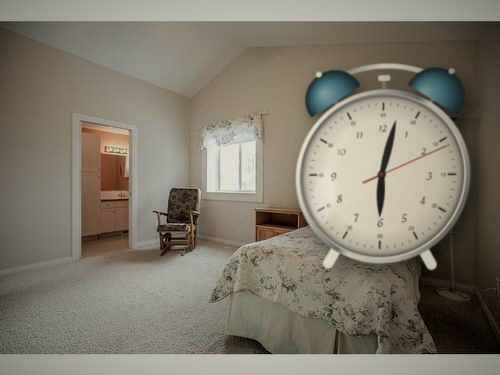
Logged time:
h=6 m=2 s=11
